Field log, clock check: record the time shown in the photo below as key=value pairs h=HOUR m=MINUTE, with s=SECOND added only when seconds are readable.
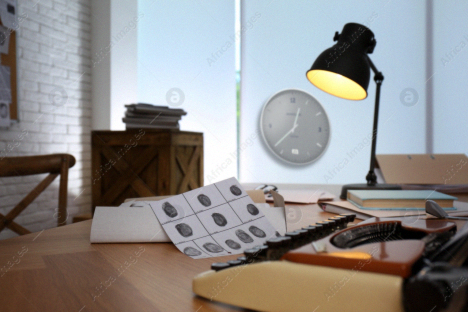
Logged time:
h=12 m=38
